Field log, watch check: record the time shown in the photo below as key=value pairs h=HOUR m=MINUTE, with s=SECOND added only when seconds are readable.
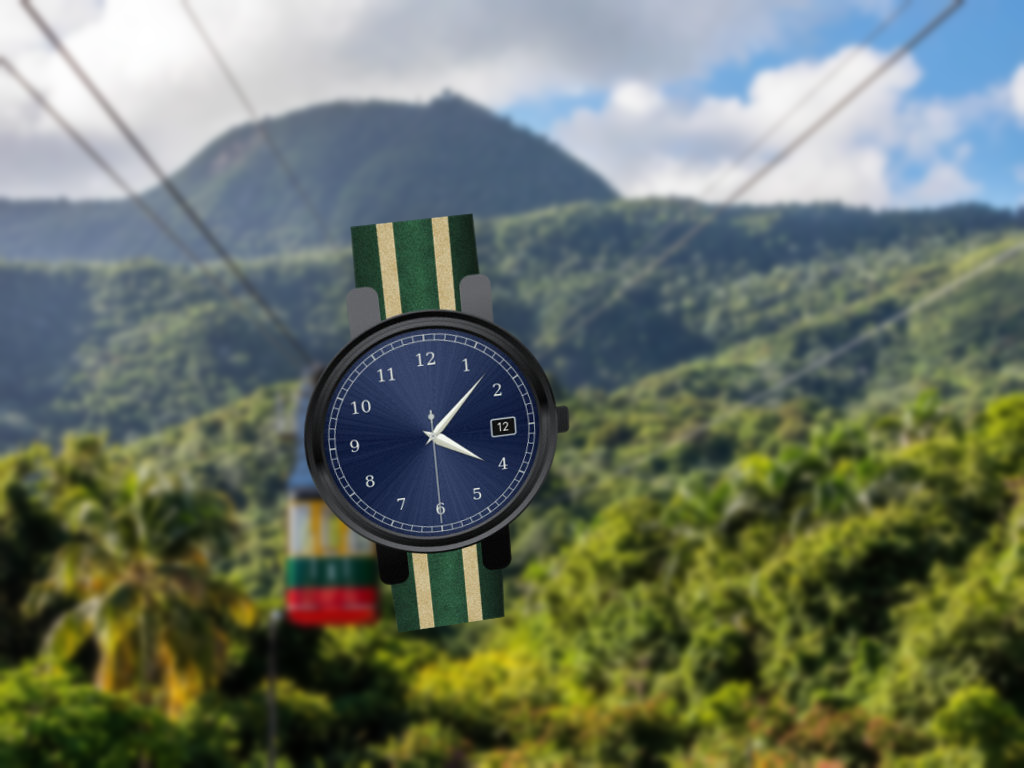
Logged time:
h=4 m=7 s=30
